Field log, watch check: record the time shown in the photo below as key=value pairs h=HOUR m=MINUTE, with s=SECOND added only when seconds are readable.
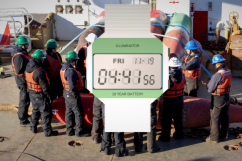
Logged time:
h=4 m=41 s=56
